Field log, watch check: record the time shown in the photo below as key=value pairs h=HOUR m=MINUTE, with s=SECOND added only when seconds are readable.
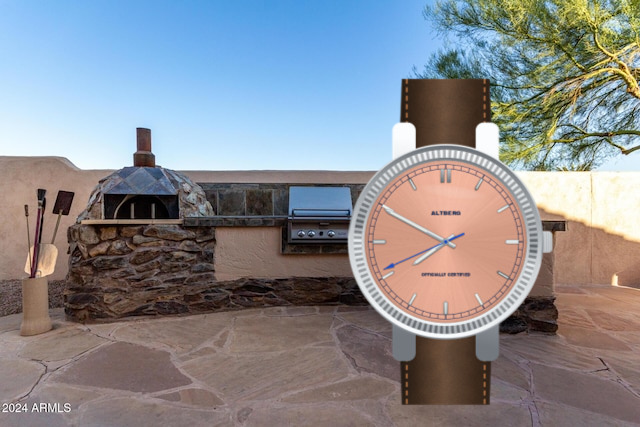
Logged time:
h=7 m=49 s=41
